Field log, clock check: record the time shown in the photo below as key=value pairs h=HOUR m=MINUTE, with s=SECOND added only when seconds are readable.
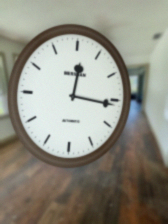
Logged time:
h=12 m=16
